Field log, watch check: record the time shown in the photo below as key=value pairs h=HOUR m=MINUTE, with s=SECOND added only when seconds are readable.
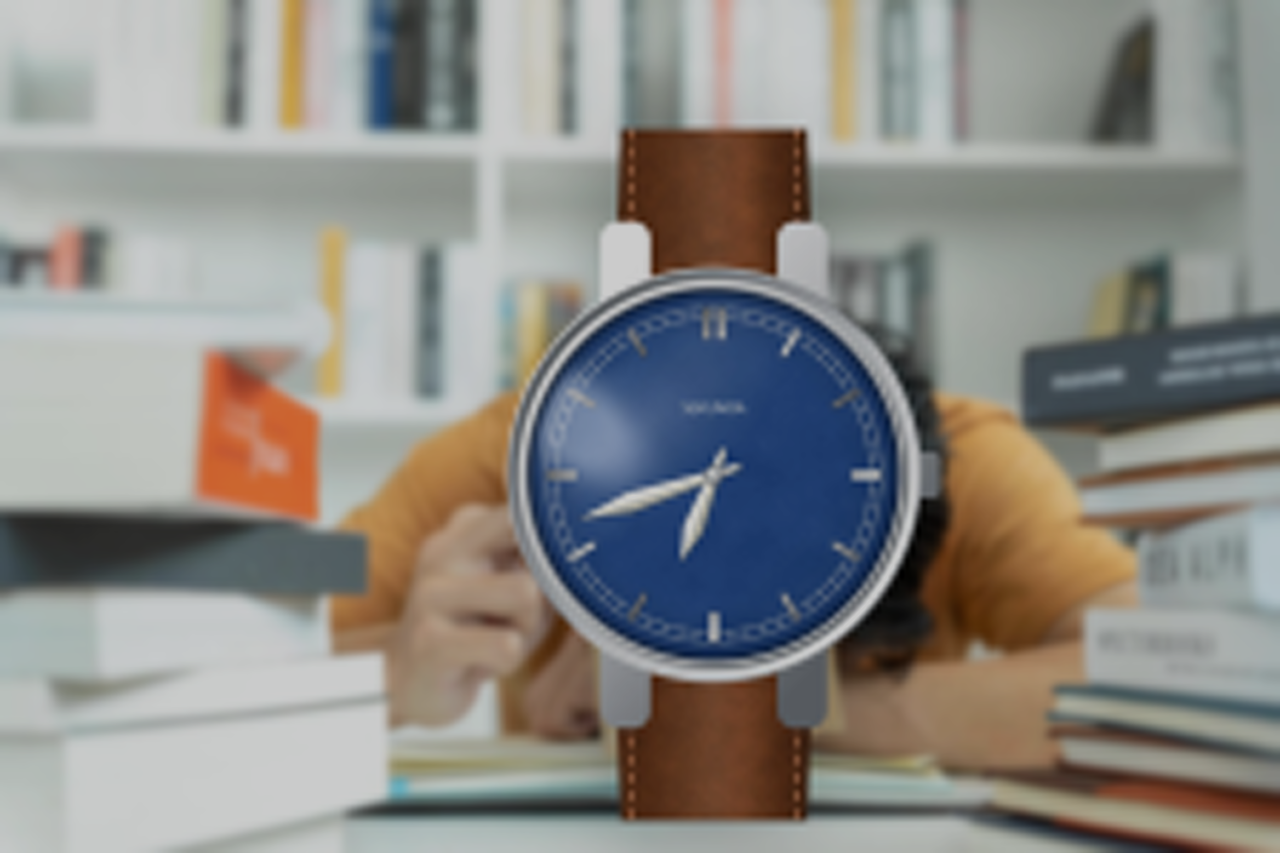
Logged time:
h=6 m=42
